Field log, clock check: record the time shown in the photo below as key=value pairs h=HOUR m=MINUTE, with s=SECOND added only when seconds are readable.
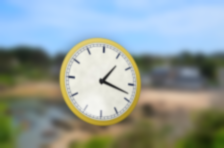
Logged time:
h=1 m=18
